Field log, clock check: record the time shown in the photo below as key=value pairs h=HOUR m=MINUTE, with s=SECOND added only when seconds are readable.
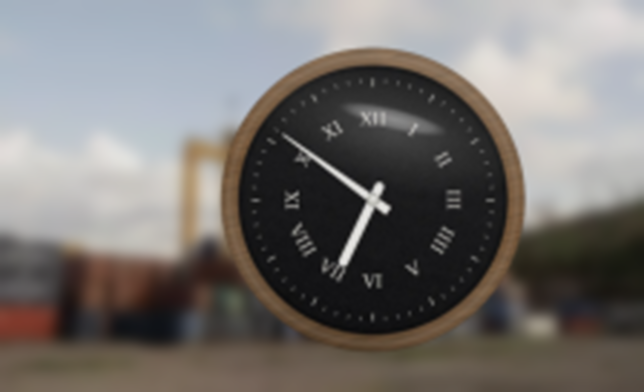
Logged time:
h=6 m=51
